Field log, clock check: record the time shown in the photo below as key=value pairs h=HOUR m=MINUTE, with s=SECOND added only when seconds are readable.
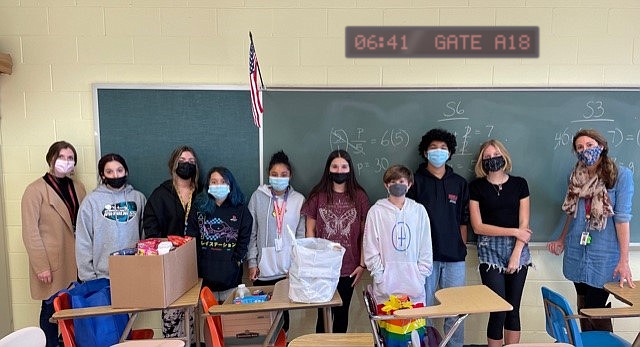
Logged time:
h=6 m=41
